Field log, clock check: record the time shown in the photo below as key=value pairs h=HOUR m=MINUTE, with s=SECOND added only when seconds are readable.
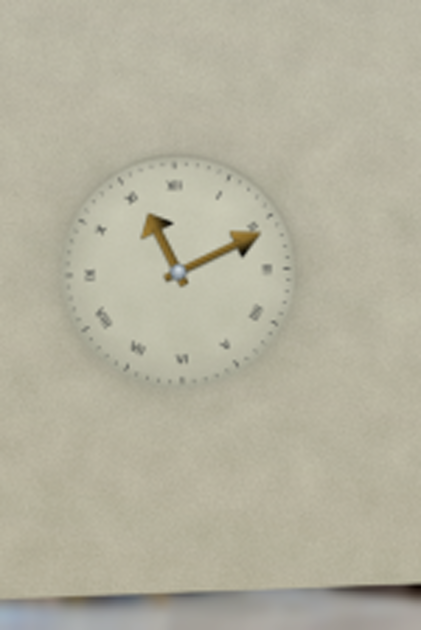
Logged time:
h=11 m=11
